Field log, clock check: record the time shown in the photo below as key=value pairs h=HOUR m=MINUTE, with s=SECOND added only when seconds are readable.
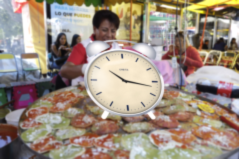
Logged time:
h=10 m=17
